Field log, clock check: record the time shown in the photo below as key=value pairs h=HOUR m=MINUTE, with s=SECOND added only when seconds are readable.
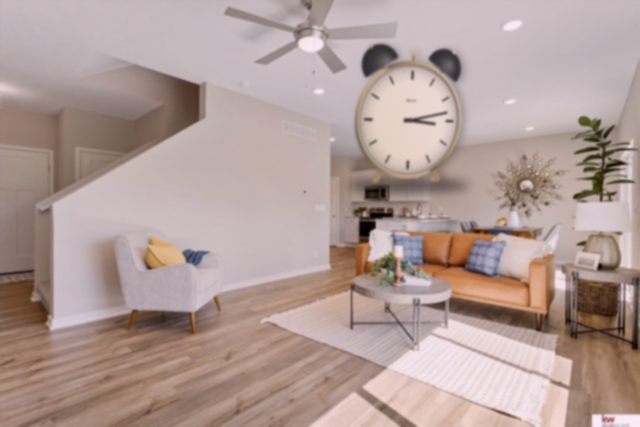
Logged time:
h=3 m=13
